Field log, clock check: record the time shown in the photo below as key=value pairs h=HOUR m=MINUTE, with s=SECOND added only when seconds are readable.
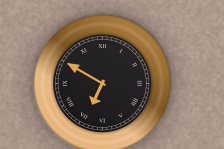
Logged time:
h=6 m=50
